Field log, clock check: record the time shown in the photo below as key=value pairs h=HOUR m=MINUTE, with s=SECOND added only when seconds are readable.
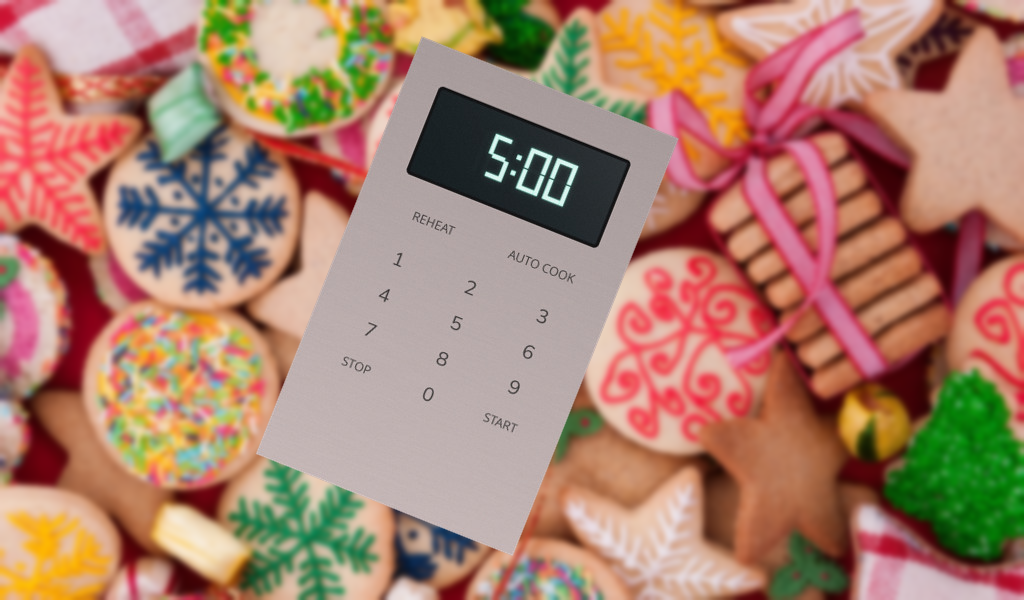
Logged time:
h=5 m=0
